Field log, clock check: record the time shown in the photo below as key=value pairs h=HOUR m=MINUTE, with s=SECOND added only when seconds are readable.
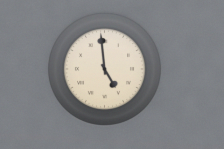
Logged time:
h=4 m=59
